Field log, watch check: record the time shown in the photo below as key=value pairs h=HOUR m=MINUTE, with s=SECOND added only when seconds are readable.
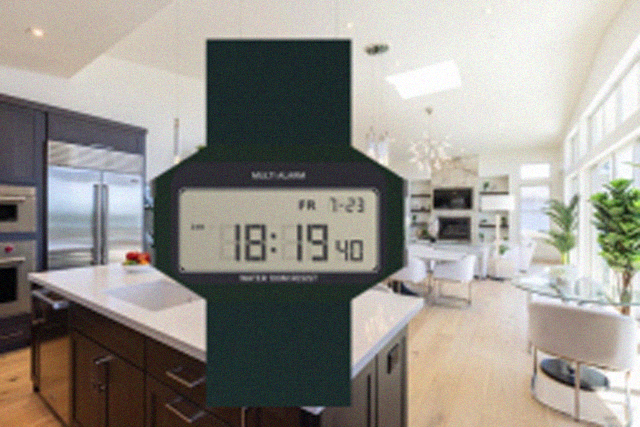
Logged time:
h=18 m=19 s=40
